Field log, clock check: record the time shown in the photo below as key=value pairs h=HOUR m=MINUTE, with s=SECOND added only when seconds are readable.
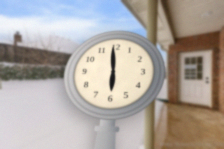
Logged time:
h=5 m=59
